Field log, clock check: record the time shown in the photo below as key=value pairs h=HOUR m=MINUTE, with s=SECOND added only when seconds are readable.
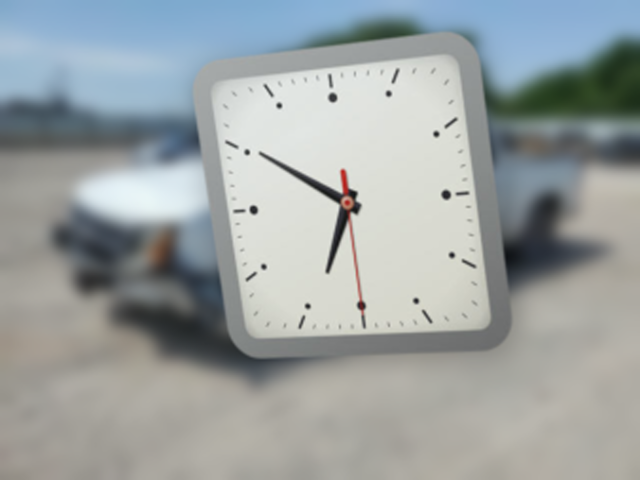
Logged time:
h=6 m=50 s=30
